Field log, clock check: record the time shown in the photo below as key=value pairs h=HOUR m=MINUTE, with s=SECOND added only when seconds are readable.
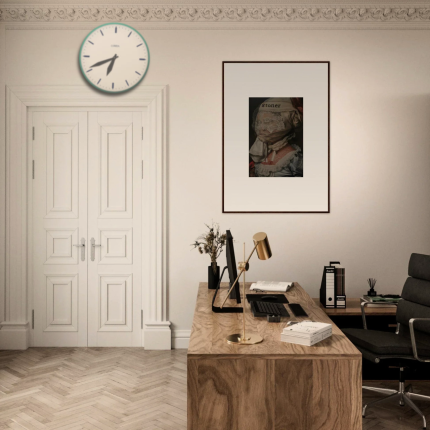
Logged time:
h=6 m=41
